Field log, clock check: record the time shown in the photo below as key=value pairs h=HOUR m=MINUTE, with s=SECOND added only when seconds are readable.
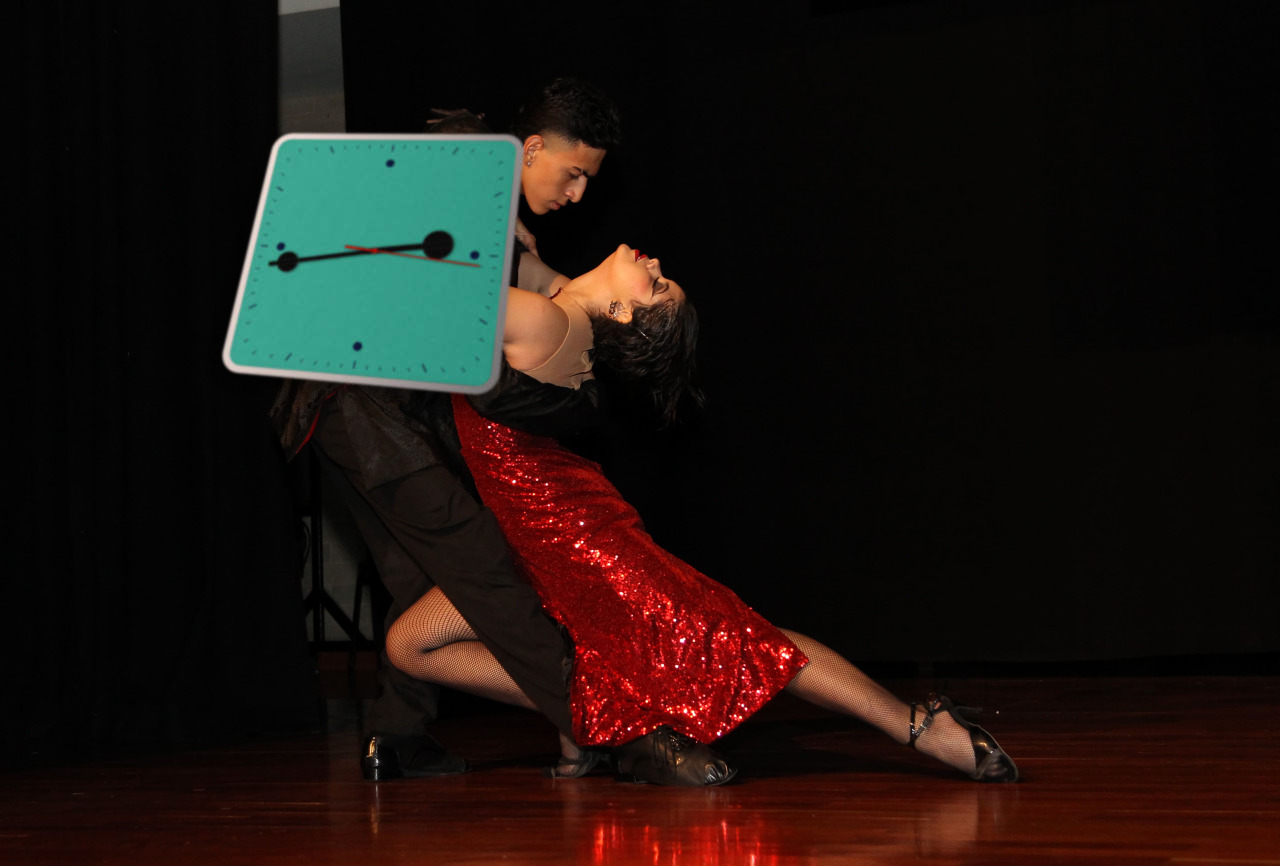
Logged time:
h=2 m=43 s=16
